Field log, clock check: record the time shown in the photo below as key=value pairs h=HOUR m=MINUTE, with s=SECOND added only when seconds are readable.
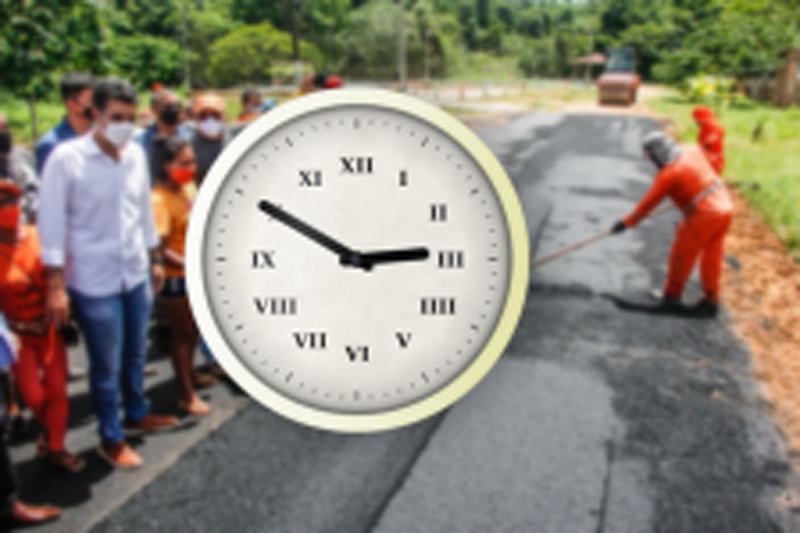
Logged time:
h=2 m=50
